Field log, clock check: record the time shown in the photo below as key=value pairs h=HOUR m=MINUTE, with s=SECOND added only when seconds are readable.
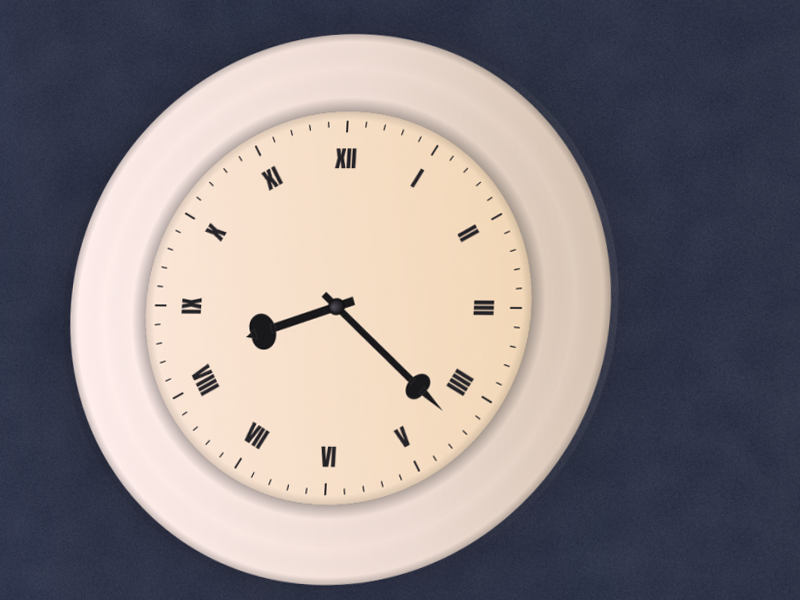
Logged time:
h=8 m=22
